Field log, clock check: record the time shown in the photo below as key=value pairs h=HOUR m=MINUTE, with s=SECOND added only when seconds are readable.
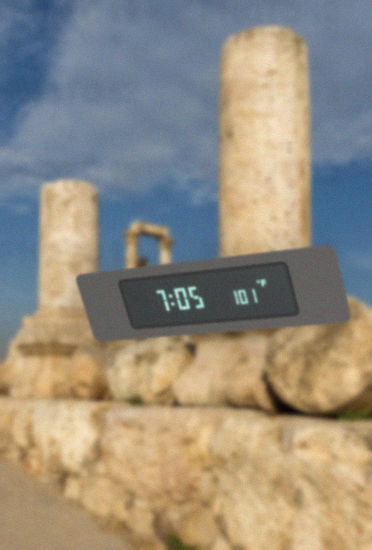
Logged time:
h=7 m=5
